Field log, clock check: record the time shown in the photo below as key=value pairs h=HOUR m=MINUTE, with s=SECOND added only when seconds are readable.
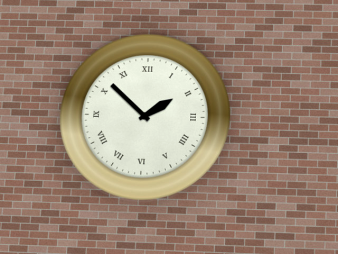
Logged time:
h=1 m=52
